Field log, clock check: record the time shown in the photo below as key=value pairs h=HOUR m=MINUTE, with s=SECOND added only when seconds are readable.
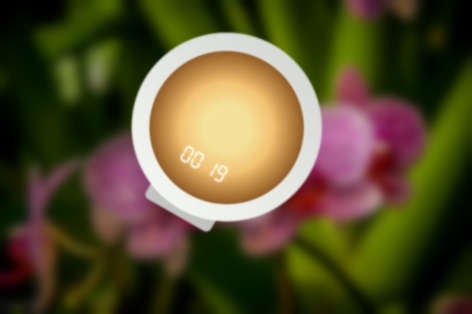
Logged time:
h=0 m=19
